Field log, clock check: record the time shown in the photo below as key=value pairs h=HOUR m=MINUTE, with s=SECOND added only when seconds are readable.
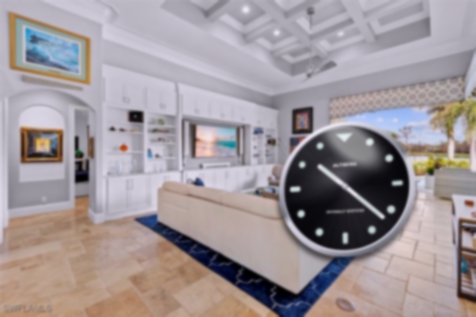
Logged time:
h=10 m=22
